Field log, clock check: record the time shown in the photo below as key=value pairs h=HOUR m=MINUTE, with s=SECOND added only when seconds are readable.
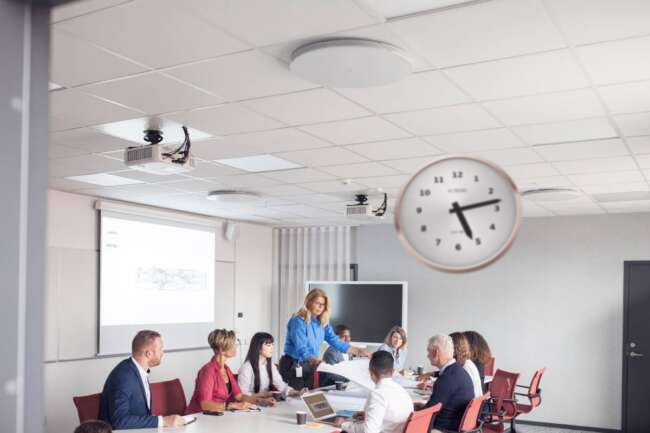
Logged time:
h=5 m=13
